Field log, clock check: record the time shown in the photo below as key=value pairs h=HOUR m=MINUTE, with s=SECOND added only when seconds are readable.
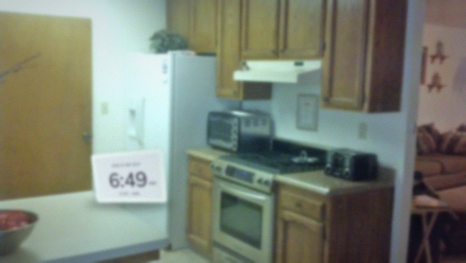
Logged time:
h=6 m=49
